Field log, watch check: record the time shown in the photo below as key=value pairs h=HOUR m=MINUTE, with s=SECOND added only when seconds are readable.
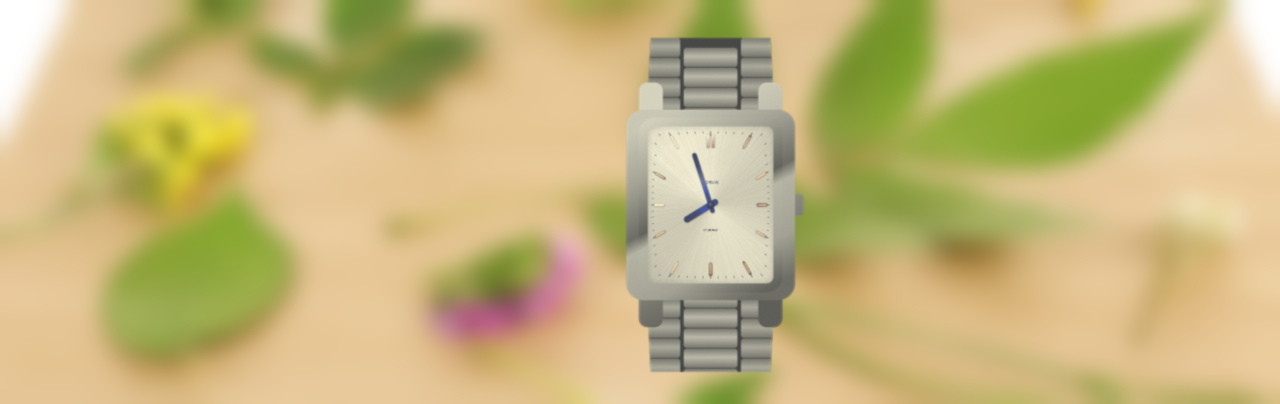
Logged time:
h=7 m=57
